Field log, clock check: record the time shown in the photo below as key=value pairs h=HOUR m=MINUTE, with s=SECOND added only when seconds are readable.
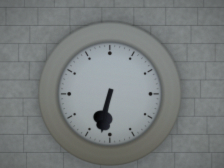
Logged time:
h=6 m=32
